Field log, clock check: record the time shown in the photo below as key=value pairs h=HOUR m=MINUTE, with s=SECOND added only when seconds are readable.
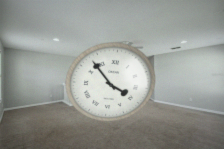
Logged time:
h=3 m=53
